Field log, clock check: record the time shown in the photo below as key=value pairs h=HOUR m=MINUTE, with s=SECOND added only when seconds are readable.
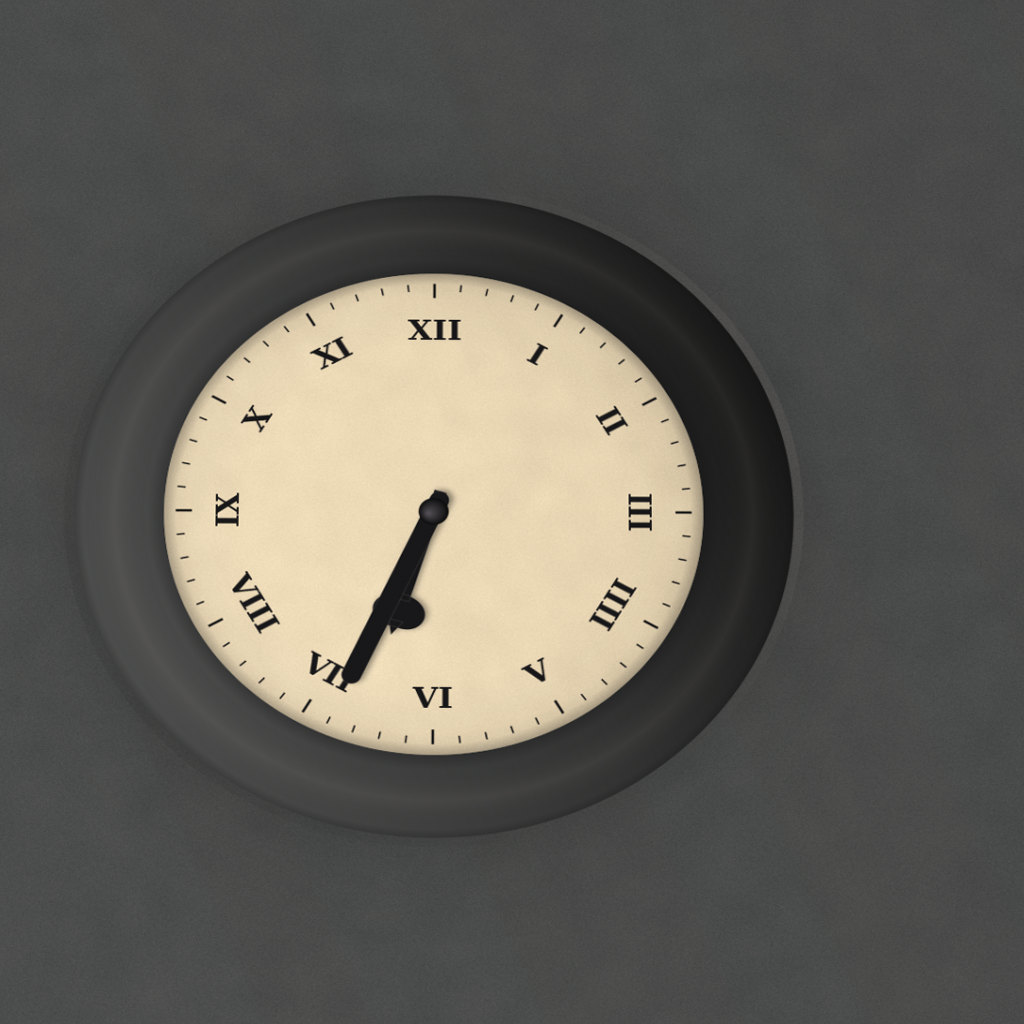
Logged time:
h=6 m=34
